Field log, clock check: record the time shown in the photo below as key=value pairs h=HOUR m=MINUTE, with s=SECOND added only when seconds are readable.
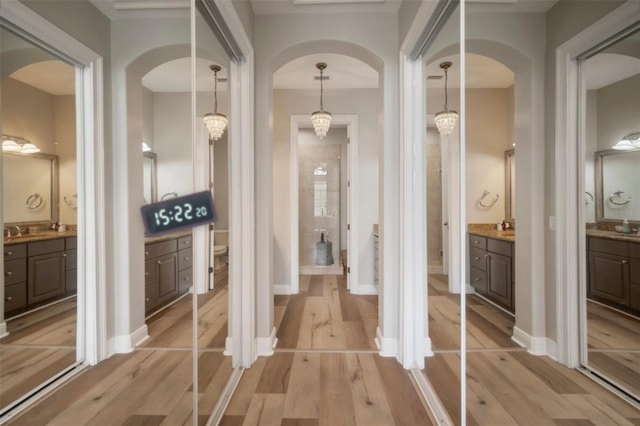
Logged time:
h=15 m=22
